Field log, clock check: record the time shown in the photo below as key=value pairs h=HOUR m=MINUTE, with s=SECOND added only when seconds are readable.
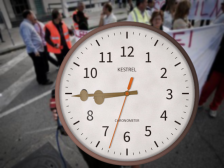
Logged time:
h=8 m=44 s=33
